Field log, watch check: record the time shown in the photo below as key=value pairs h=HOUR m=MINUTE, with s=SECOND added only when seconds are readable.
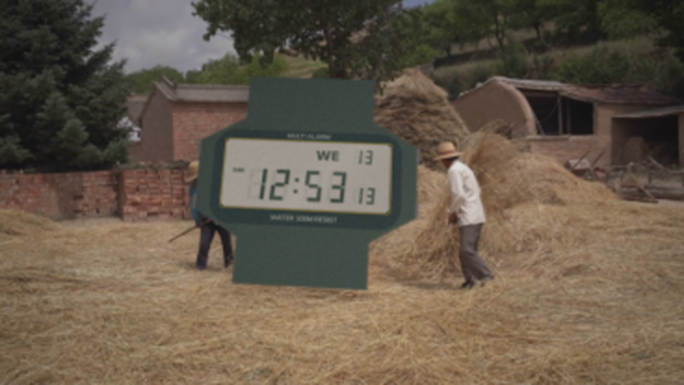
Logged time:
h=12 m=53 s=13
